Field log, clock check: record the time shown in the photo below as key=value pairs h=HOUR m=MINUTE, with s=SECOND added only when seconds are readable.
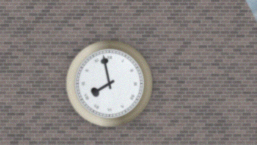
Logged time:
h=7 m=58
